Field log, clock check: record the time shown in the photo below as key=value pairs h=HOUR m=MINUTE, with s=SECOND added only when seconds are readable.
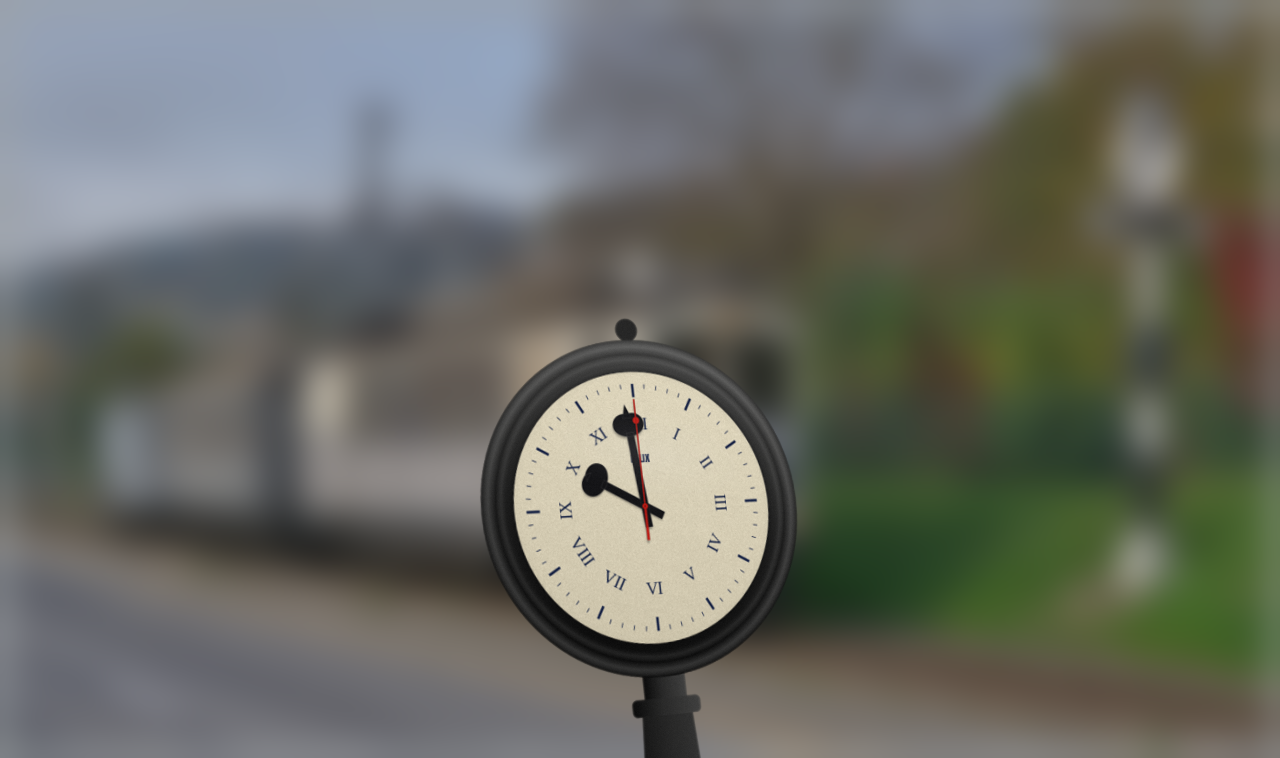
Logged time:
h=9 m=59 s=0
